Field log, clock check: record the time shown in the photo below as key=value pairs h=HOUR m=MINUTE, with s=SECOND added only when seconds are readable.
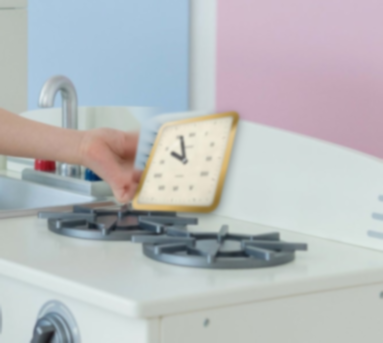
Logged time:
h=9 m=56
